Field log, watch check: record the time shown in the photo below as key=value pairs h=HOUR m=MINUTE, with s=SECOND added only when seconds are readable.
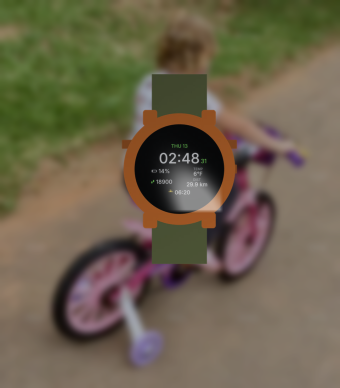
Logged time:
h=2 m=48
